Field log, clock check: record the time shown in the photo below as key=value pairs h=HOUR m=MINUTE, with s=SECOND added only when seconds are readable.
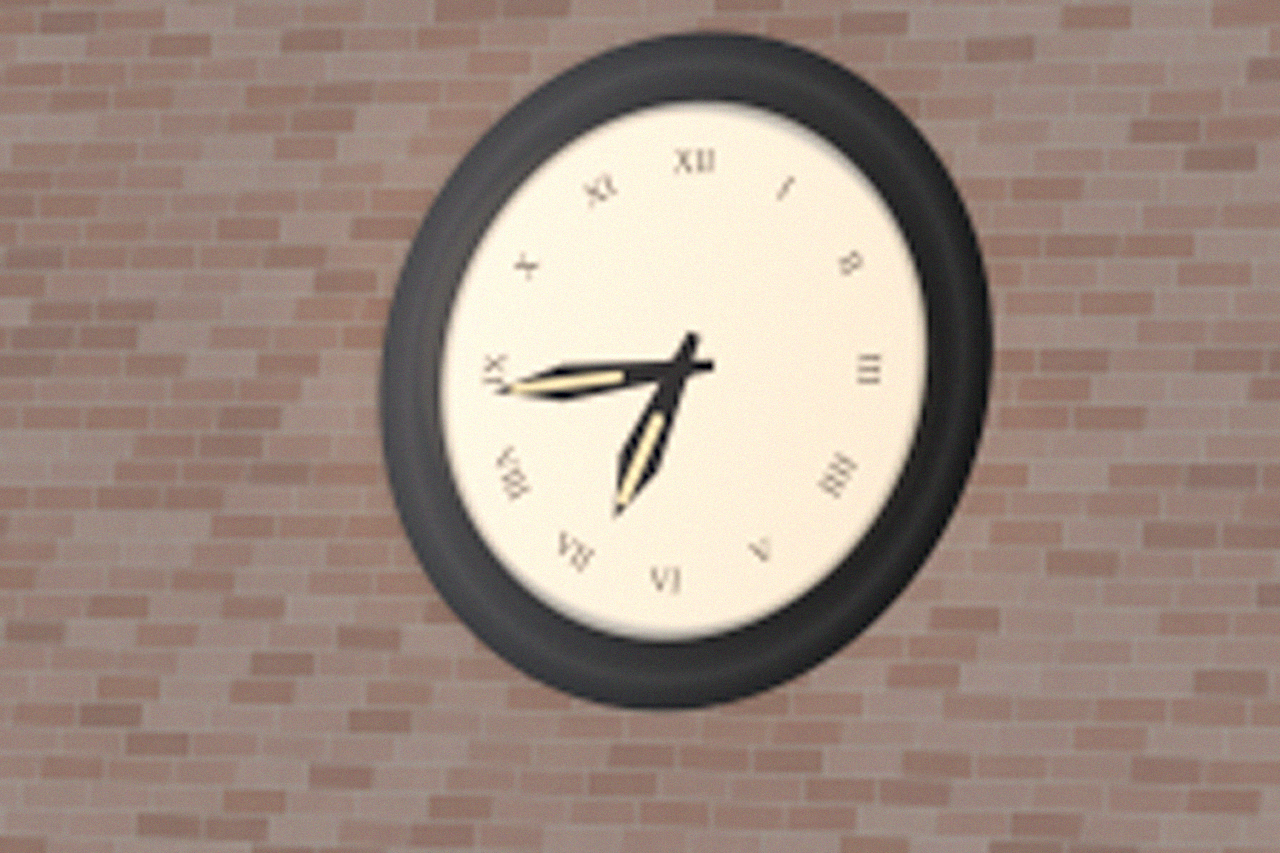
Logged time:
h=6 m=44
